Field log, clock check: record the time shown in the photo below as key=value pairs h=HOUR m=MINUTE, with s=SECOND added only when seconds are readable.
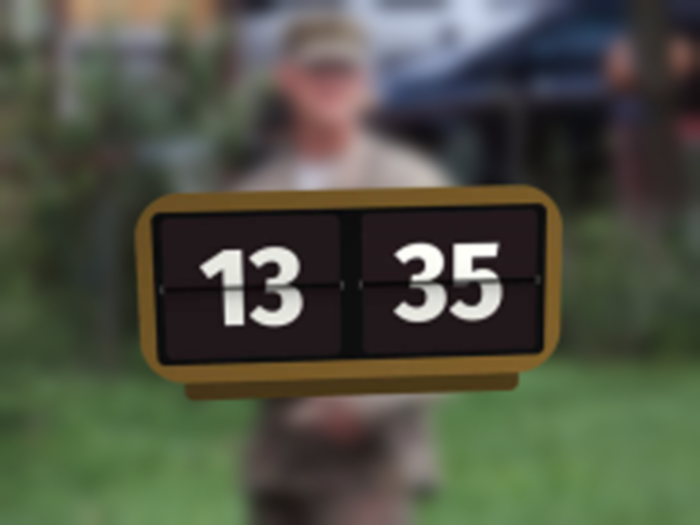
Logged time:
h=13 m=35
